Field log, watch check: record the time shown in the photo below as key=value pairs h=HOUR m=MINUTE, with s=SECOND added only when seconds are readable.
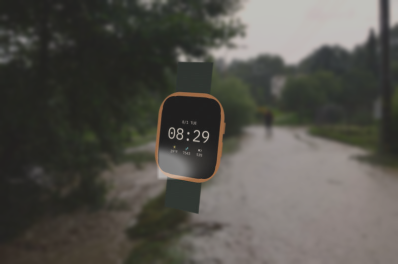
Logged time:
h=8 m=29
